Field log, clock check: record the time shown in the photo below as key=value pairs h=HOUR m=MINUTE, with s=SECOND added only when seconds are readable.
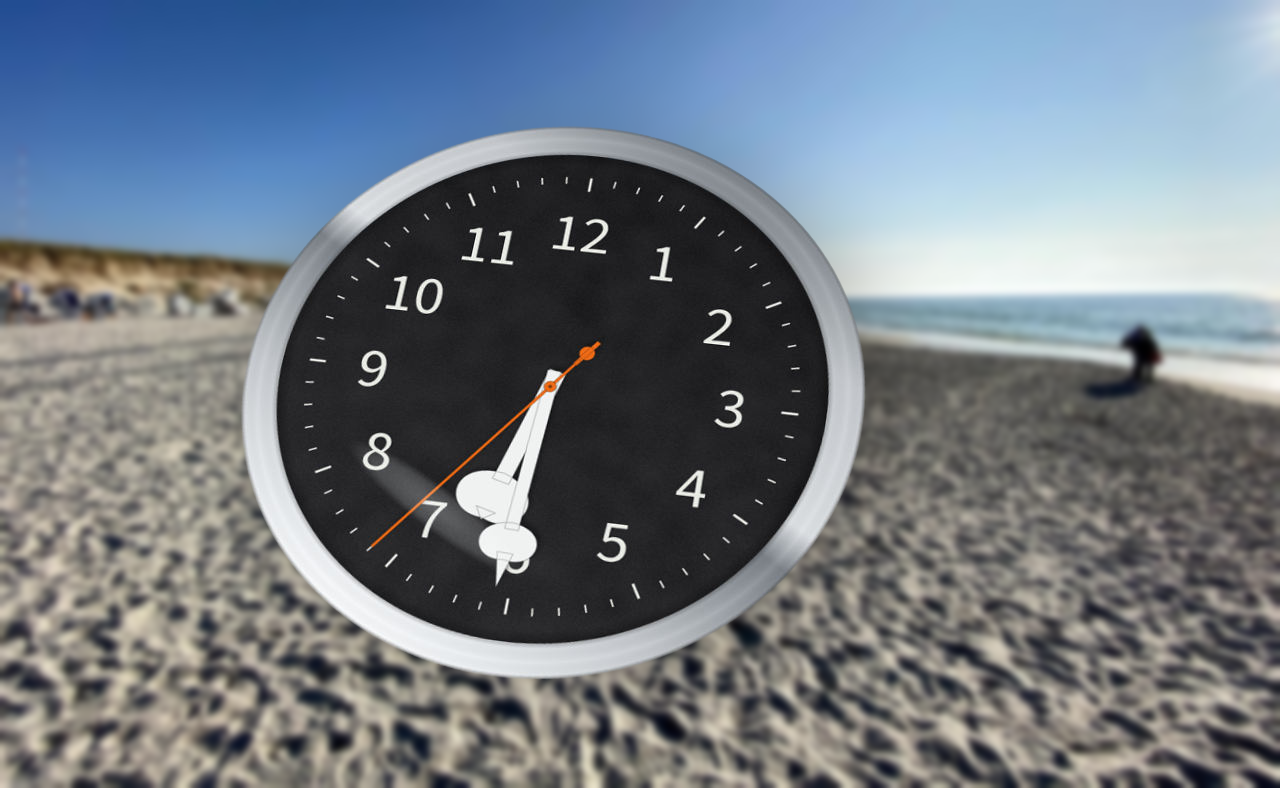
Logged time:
h=6 m=30 s=36
